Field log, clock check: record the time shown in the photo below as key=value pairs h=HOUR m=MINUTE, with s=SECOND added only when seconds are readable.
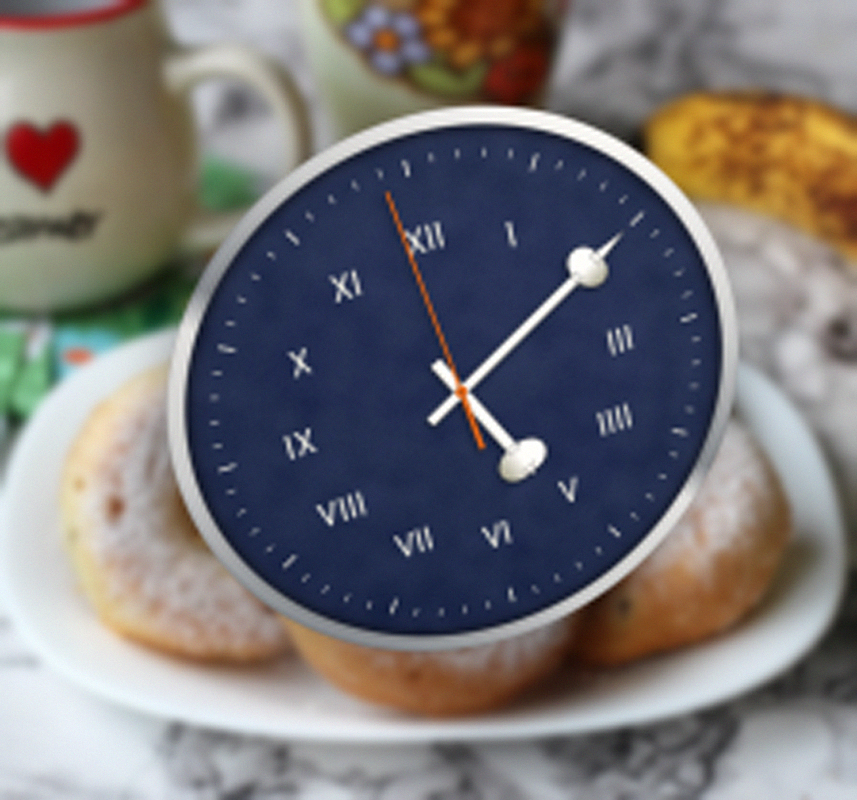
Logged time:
h=5 m=9 s=59
